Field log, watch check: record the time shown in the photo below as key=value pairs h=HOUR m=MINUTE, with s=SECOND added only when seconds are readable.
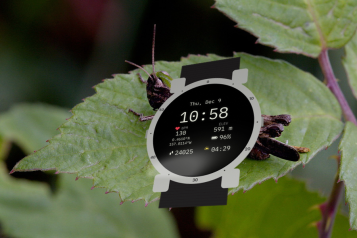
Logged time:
h=10 m=58
